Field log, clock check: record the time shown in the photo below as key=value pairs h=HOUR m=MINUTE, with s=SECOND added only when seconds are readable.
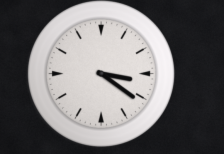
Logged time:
h=3 m=21
